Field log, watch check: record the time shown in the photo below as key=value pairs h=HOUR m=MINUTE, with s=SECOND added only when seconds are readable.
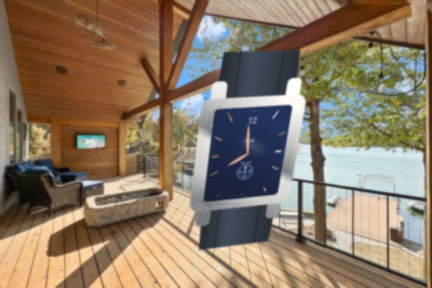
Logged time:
h=7 m=59
